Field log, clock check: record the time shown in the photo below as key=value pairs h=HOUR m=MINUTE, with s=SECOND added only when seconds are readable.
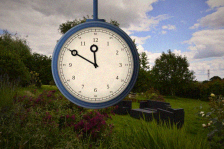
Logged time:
h=11 m=50
